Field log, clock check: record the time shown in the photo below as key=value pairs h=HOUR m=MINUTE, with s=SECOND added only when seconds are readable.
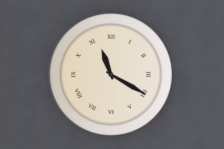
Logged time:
h=11 m=20
